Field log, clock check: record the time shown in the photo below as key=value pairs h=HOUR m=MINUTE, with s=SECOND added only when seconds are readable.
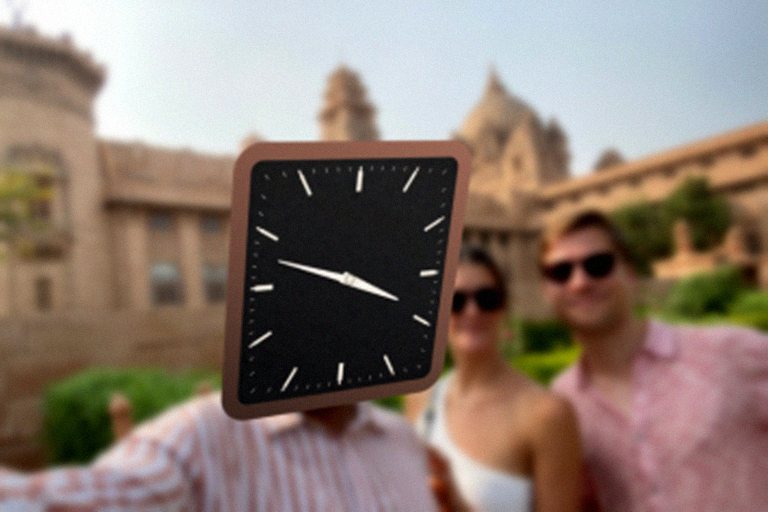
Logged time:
h=3 m=48
